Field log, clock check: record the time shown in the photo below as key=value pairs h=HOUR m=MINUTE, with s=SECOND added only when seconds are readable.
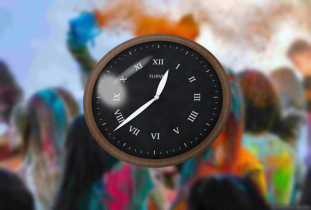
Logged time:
h=12 m=38
